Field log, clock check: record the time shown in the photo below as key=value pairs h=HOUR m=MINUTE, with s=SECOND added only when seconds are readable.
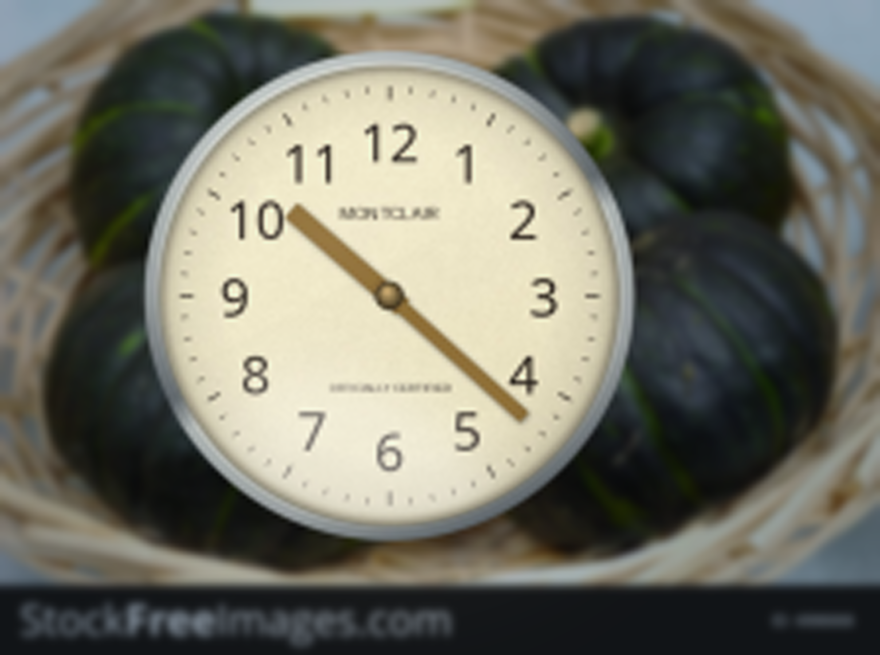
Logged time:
h=10 m=22
